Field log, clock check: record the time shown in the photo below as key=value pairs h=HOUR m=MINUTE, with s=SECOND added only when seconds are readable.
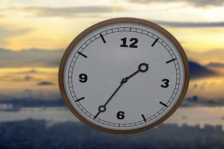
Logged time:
h=1 m=35
